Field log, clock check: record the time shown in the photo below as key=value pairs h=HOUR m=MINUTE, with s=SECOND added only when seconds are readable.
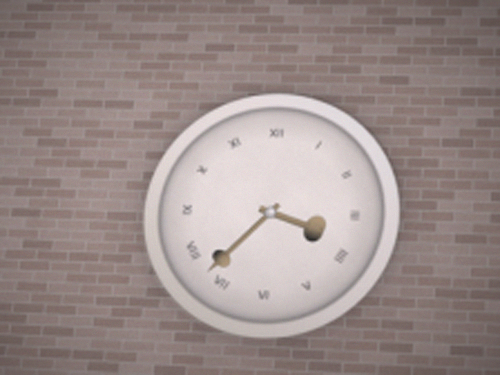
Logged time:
h=3 m=37
